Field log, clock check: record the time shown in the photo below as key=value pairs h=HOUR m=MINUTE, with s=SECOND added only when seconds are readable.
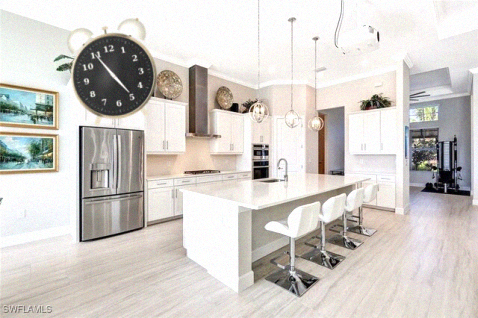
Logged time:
h=4 m=55
